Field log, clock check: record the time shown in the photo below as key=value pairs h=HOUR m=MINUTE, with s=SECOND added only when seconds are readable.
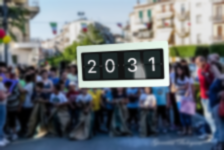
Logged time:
h=20 m=31
